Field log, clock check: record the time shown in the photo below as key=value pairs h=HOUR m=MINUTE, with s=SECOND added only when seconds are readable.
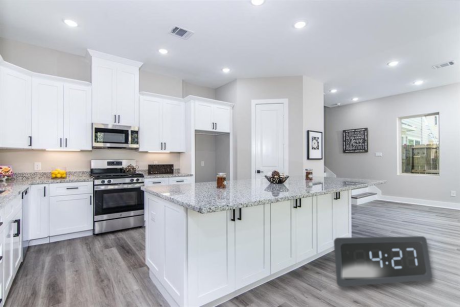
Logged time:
h=4 m=27
